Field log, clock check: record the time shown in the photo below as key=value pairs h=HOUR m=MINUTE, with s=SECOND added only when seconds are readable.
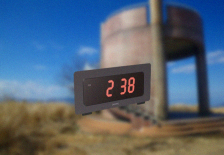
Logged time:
h=2 m=38
